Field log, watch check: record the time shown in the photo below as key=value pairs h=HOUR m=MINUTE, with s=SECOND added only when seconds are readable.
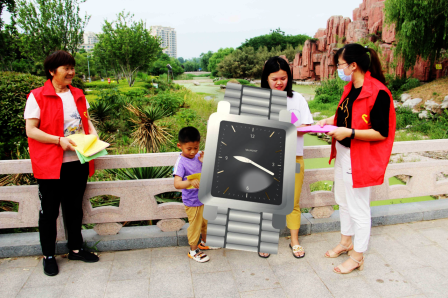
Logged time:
h=9 m=19
